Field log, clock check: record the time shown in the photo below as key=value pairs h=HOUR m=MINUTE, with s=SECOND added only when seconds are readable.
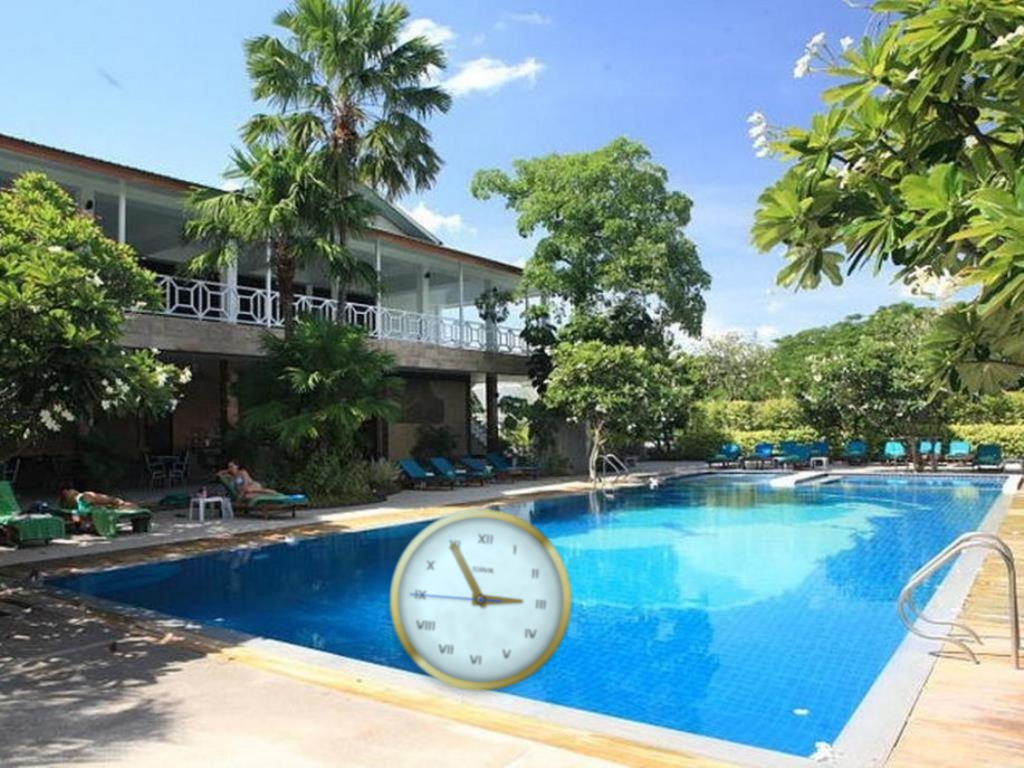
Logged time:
h=2 m=54 s=45
